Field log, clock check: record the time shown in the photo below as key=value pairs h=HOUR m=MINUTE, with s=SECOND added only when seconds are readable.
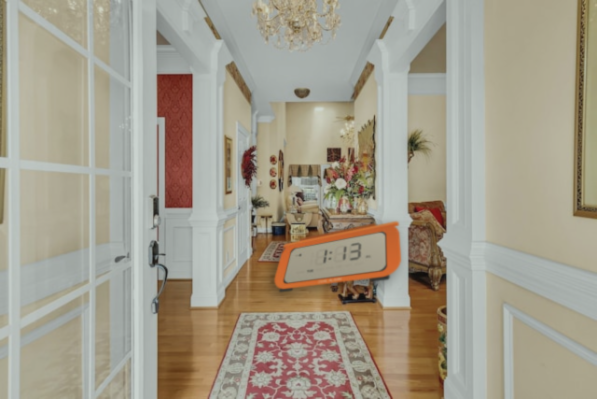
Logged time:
h=1 m=13
